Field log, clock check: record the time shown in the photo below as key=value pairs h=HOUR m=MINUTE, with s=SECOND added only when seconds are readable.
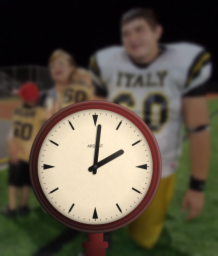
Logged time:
h=2 m=1
